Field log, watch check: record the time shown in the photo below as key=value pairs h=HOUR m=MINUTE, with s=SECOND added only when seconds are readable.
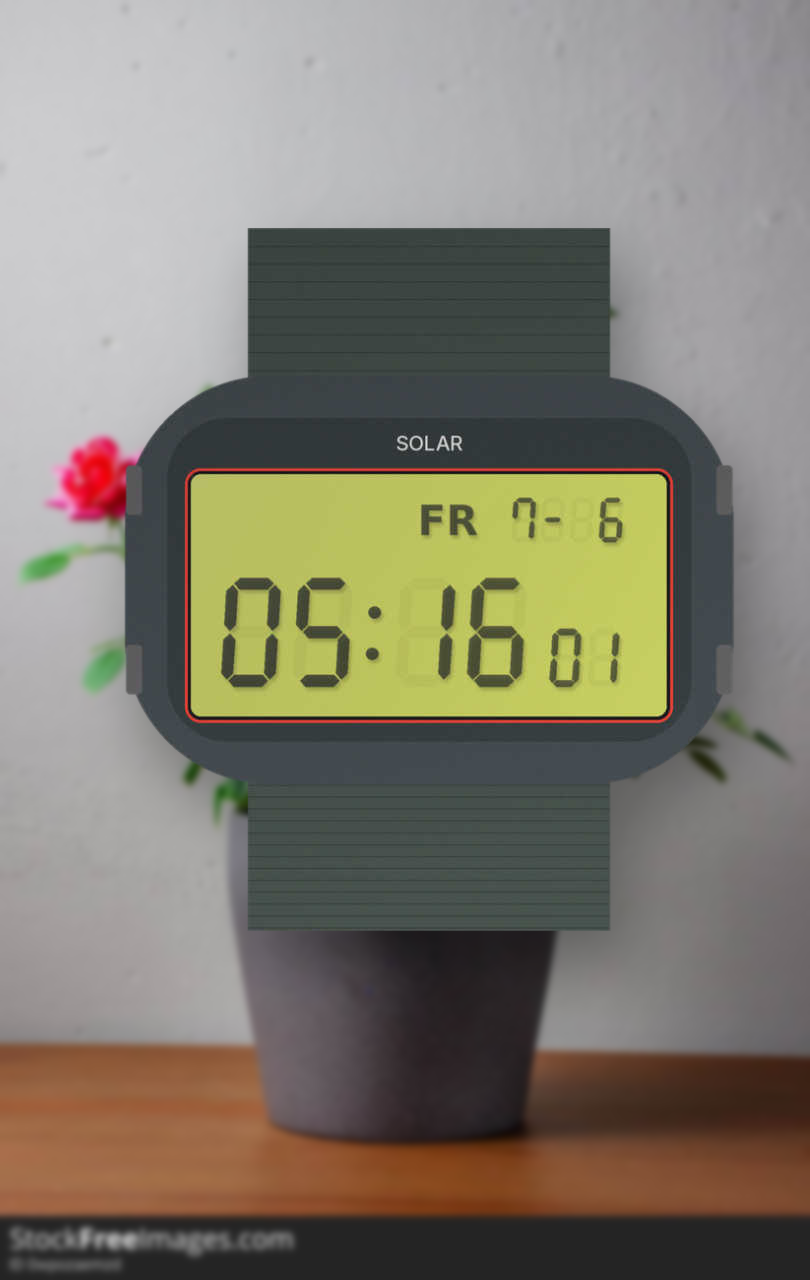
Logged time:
h=5 m=16 s=1
